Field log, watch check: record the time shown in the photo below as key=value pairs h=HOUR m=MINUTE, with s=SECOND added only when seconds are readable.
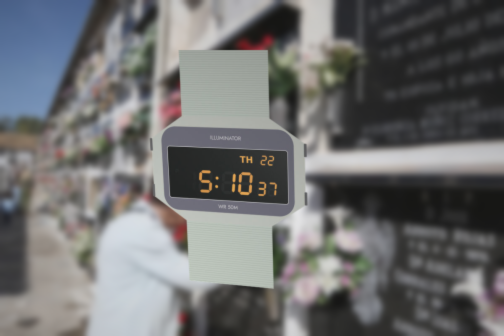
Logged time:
h=5 m=10 s=37
